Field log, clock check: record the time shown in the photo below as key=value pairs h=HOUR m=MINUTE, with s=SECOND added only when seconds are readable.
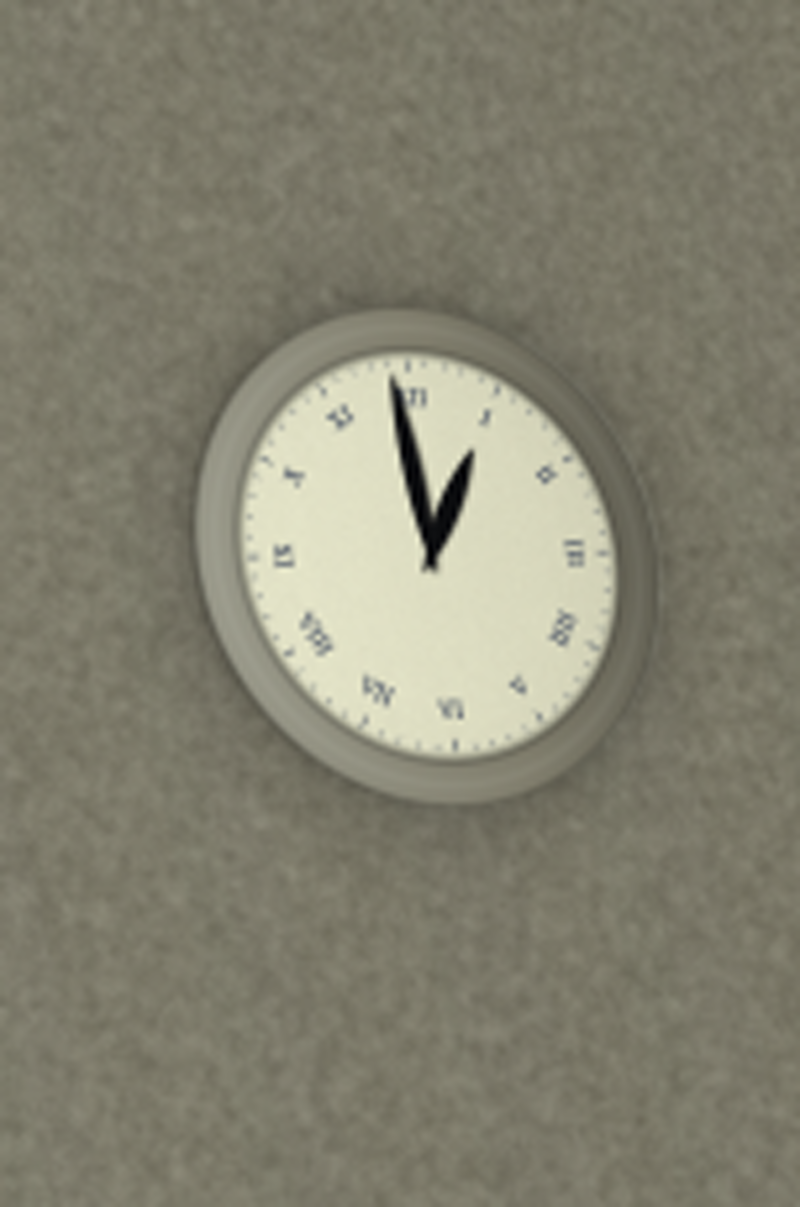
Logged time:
h=12 m=59
